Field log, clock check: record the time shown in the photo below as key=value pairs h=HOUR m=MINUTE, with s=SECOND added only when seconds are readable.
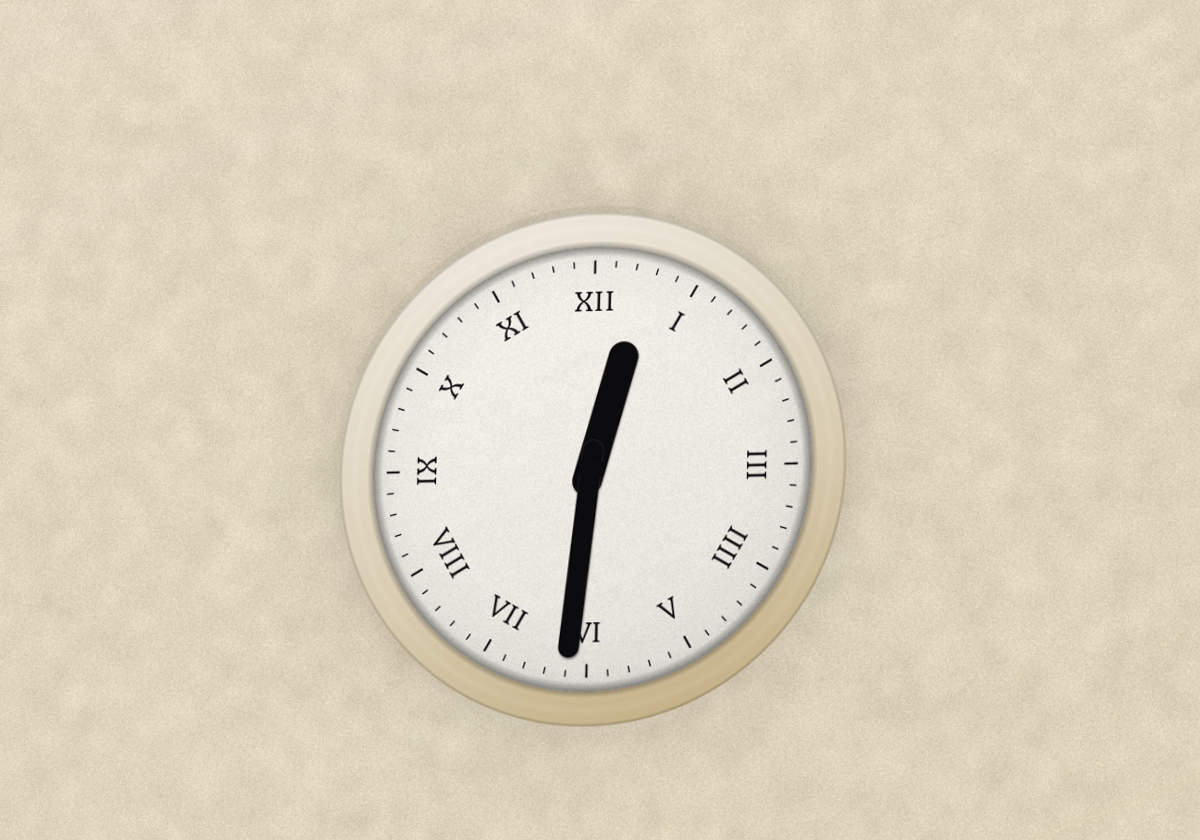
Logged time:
h=12 m=31
